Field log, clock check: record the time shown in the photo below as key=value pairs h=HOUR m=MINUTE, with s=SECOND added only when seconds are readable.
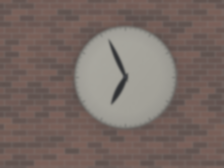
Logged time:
h=6 m=56
